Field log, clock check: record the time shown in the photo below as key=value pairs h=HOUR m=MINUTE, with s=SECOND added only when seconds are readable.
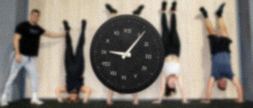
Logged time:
h=9 m=6
